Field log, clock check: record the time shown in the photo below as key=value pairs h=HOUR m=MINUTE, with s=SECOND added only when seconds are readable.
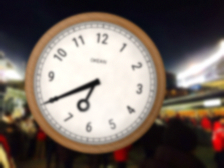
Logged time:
h=6 m=40
